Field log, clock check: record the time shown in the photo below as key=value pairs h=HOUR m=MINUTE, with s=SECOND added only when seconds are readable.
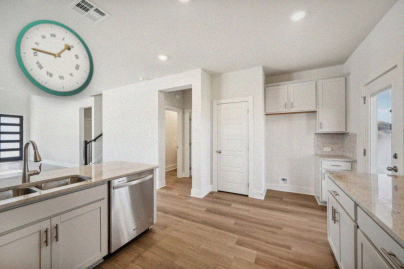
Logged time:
h=1 m=47
